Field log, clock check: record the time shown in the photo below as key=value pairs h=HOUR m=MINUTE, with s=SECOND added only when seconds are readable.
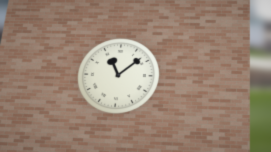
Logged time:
h=11 m=8
